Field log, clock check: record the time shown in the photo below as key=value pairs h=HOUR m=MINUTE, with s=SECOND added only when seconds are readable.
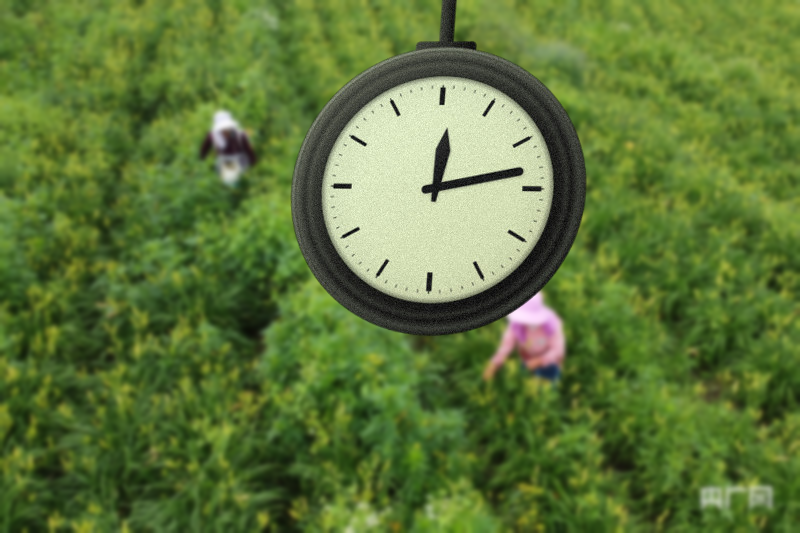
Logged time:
h=12 m=13
